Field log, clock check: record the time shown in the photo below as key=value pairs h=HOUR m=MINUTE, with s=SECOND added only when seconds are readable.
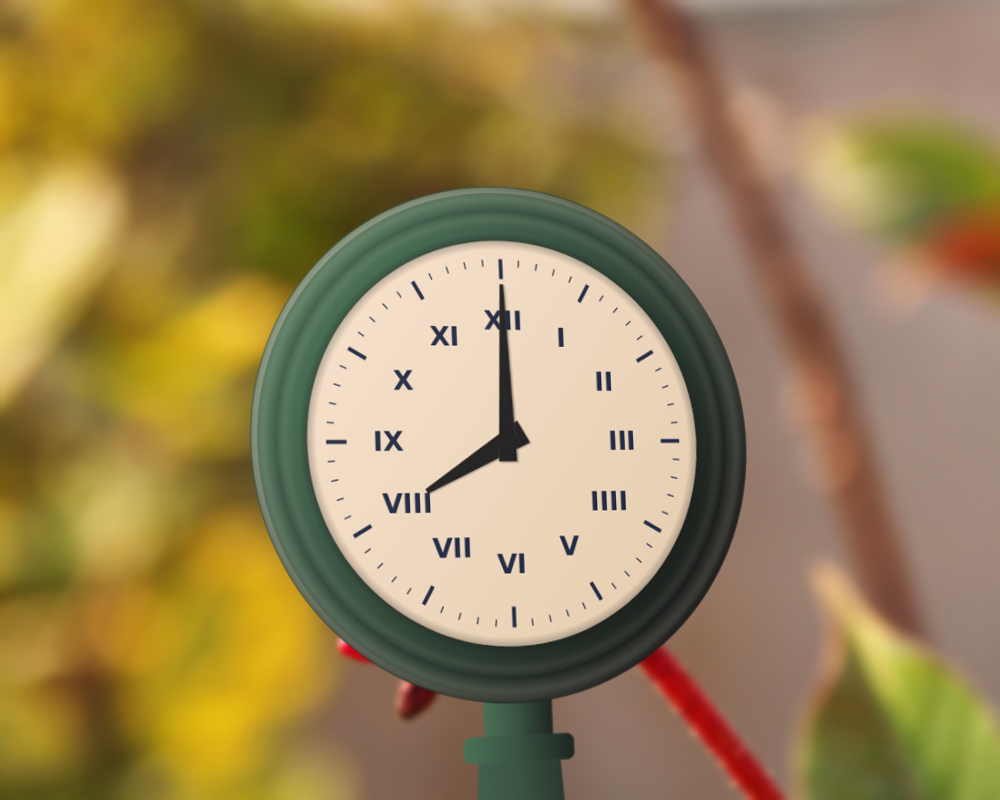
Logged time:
h=8 m=0
